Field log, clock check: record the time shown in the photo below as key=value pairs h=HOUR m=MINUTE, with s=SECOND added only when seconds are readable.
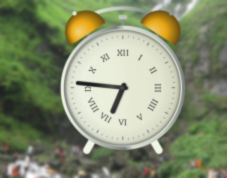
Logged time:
h=6 m=46
